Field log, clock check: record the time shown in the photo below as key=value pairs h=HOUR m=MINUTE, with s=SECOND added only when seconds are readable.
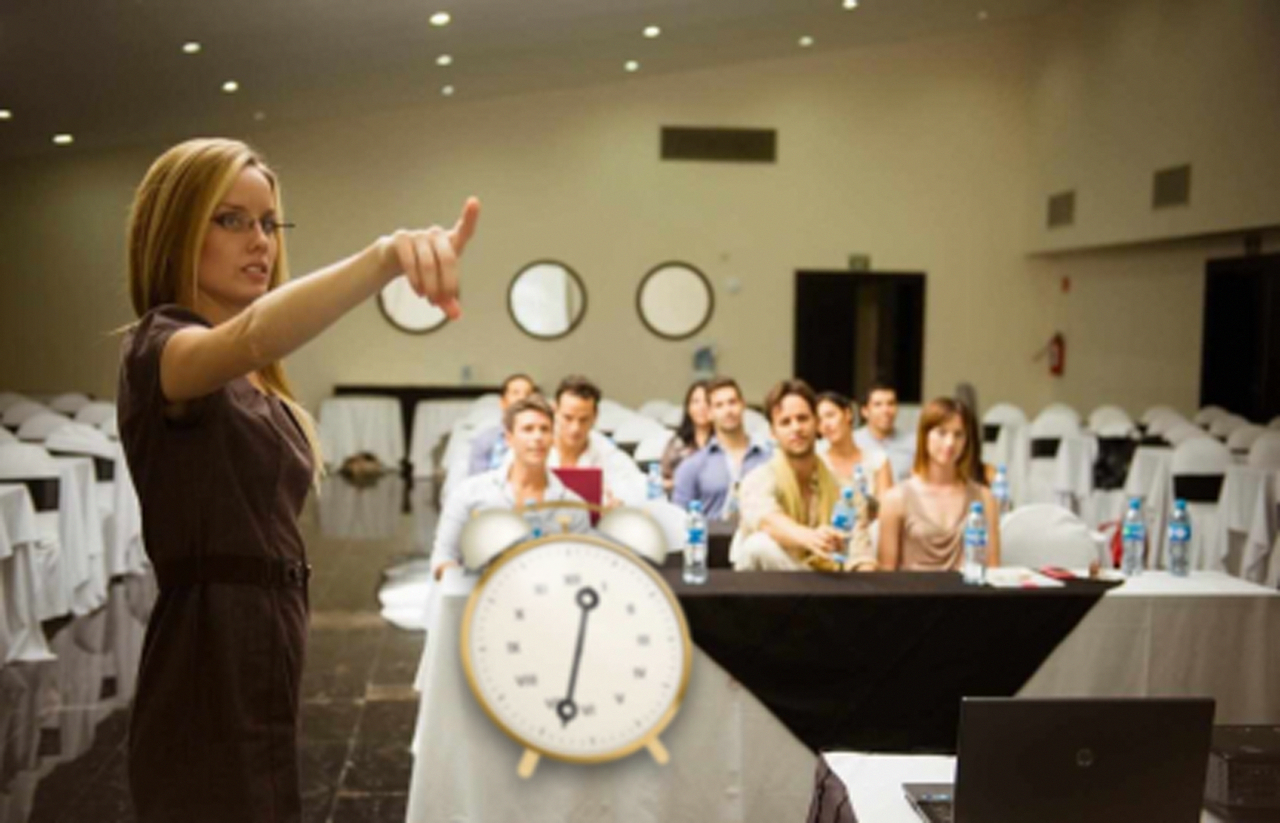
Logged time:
h=12 m=33
